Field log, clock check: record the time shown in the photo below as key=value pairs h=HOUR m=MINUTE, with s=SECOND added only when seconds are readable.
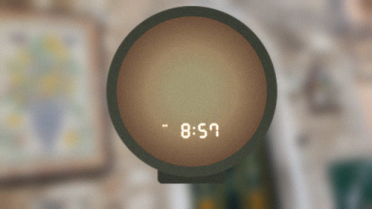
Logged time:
h=8 m=57
